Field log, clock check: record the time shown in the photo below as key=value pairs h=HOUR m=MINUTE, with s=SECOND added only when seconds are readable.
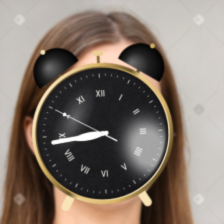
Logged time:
h=8 m=43 s=50
